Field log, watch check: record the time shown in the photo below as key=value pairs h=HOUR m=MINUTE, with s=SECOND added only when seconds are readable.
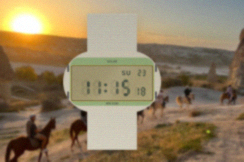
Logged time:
h=11 m=15
